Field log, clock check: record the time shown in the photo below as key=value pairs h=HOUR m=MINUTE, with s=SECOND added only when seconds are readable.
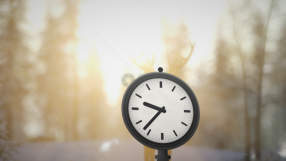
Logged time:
h=9 m=37
